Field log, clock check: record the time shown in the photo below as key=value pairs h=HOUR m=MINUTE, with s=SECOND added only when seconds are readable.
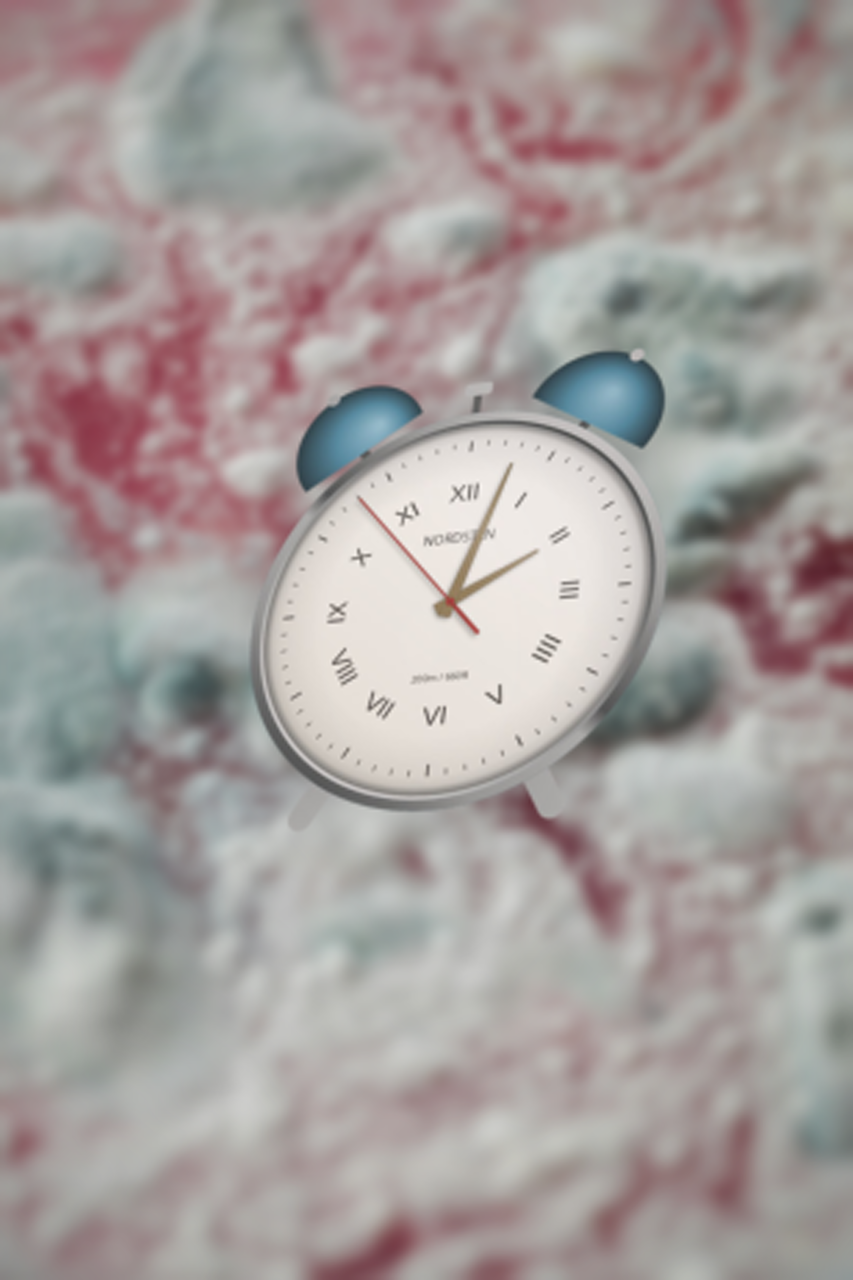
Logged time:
h=2 m=2 s=53
